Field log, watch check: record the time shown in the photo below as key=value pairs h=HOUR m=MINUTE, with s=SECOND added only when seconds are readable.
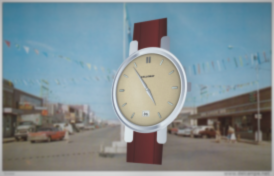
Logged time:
h=4 m=54
